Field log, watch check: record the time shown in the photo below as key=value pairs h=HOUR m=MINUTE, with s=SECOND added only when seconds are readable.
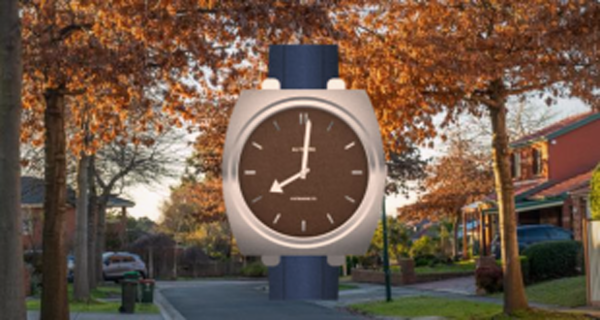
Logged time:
h=8 m=1
